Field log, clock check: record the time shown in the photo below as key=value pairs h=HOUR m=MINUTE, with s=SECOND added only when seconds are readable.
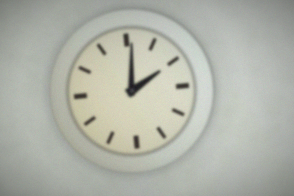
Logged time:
h=2 m=1
